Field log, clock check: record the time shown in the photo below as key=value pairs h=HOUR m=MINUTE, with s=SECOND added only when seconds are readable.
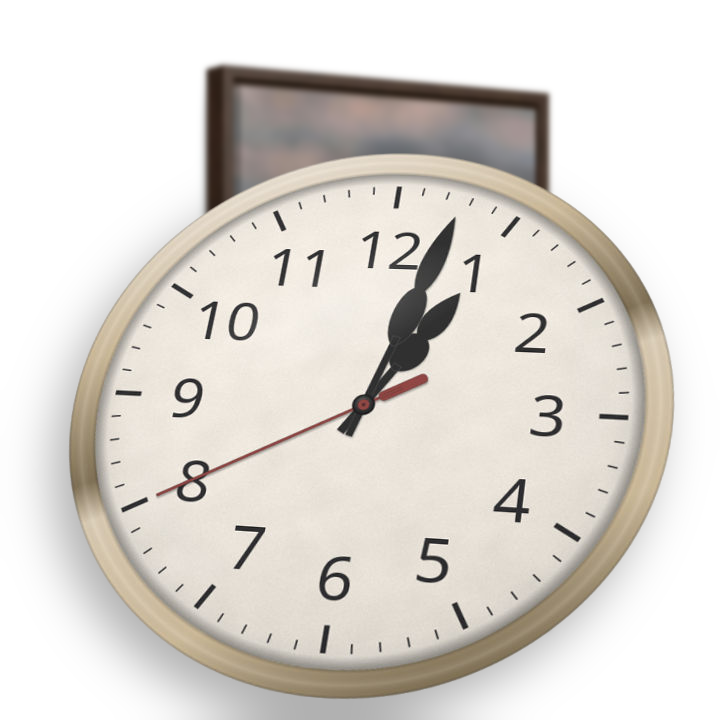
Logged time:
h=1 m=2 s=40
